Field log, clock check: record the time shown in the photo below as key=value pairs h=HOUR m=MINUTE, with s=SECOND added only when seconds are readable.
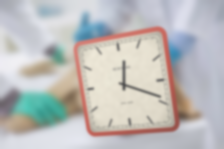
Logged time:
h=12 m=19
